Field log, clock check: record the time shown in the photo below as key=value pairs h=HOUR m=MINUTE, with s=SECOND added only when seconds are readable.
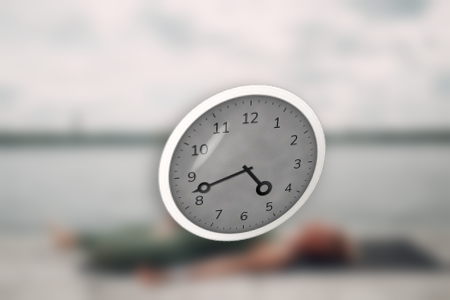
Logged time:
h=4 m=42
